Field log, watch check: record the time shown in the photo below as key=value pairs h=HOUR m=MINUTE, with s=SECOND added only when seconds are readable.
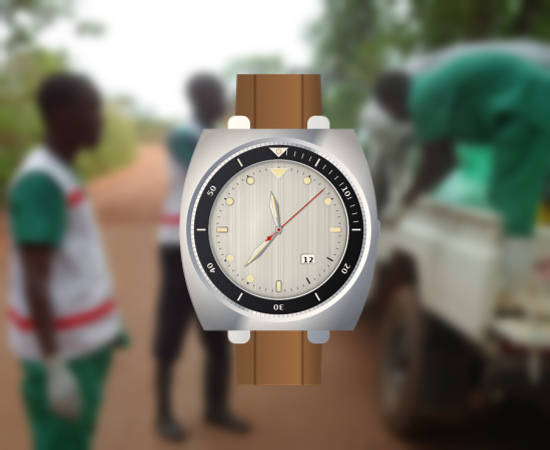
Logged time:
h=11 m=37 s=8
